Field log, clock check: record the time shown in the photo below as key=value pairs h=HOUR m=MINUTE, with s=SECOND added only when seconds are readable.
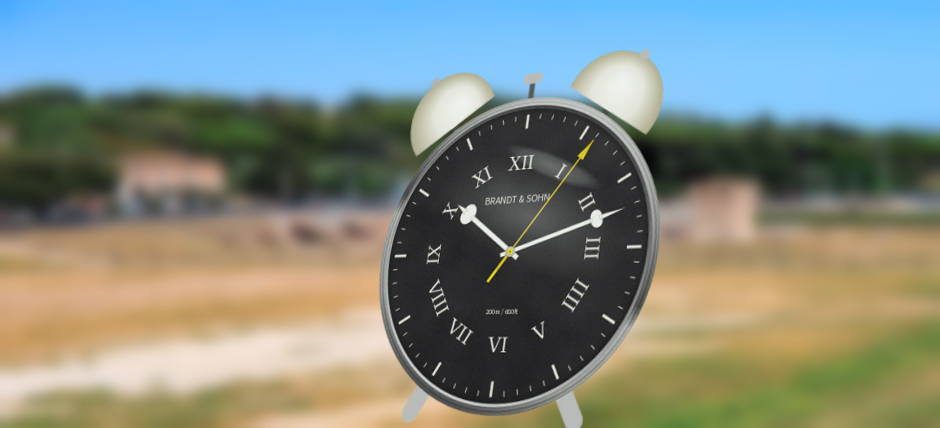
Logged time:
h=10 m=12 s=6
